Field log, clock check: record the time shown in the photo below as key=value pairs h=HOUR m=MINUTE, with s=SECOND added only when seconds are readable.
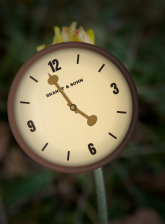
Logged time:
h=4 m=58
